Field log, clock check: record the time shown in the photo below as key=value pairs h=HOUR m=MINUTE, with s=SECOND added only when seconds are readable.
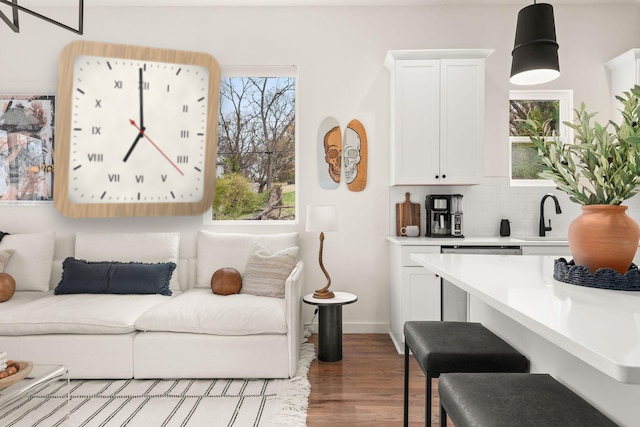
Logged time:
h=6 m=59 s=22
